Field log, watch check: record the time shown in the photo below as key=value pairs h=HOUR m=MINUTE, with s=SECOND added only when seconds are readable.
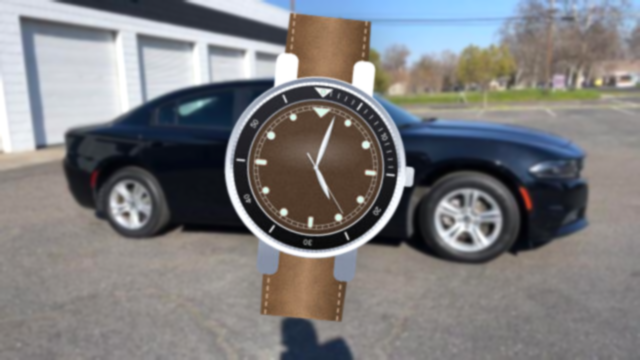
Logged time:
h=5 m=2 s=24
